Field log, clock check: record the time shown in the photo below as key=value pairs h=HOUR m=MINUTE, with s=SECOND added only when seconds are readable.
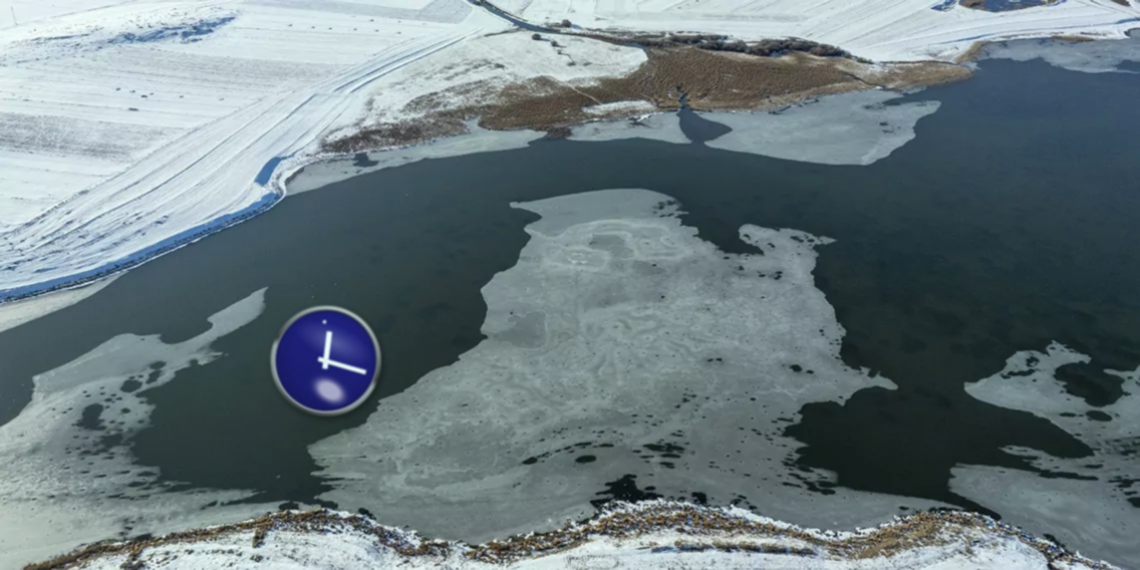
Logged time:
h=12 m=18
